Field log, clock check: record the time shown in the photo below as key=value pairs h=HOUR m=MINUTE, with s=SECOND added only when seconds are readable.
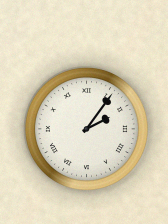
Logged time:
h=2 m=6
